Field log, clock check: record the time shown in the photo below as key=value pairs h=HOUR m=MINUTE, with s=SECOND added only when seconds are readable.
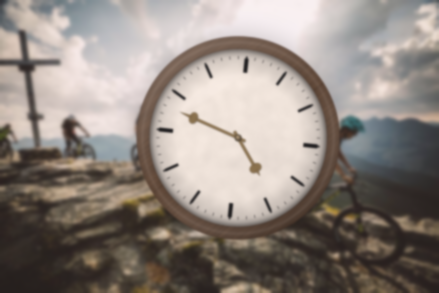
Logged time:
h=4 m=48
